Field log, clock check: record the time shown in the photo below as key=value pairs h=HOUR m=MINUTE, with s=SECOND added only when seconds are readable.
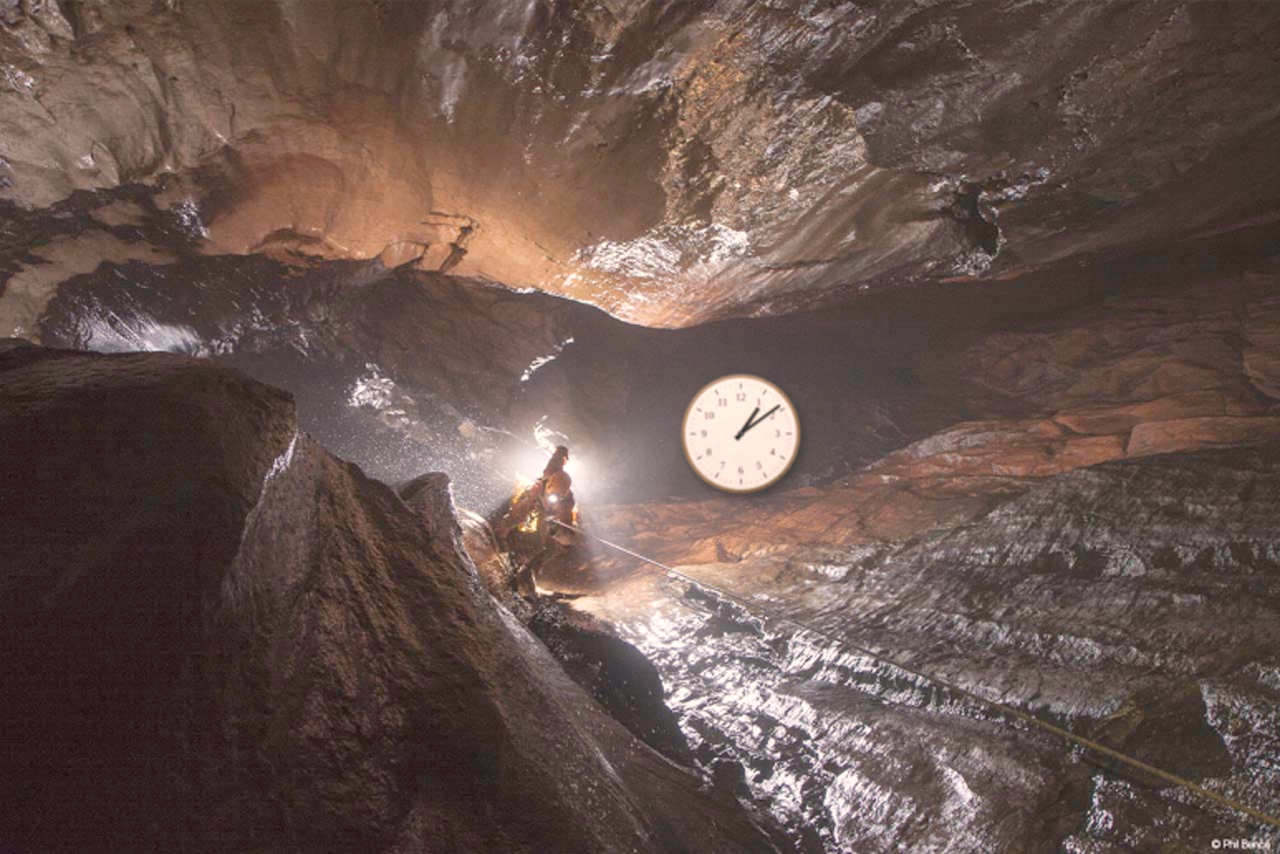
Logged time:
h=1 m=9
